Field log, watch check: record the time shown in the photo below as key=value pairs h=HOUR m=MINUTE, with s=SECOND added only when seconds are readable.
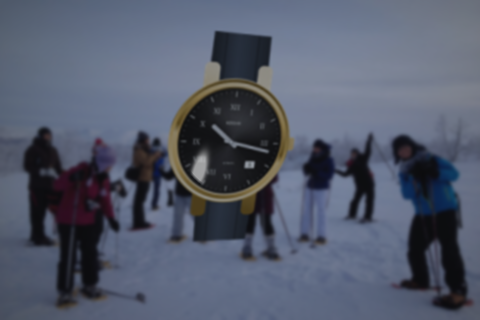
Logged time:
h=10 m=17
